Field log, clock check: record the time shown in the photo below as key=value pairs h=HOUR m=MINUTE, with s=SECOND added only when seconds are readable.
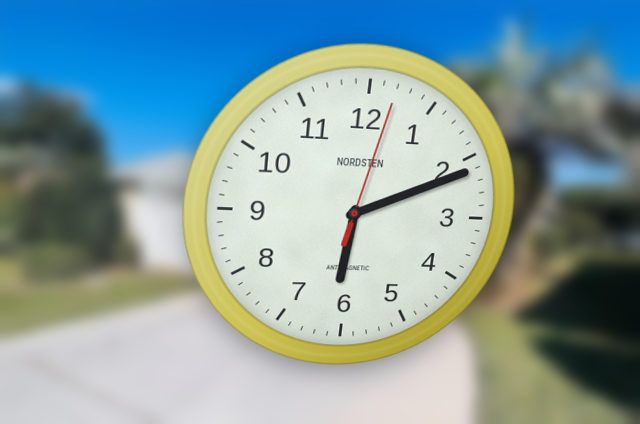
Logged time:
h=6 m=11 s=2
